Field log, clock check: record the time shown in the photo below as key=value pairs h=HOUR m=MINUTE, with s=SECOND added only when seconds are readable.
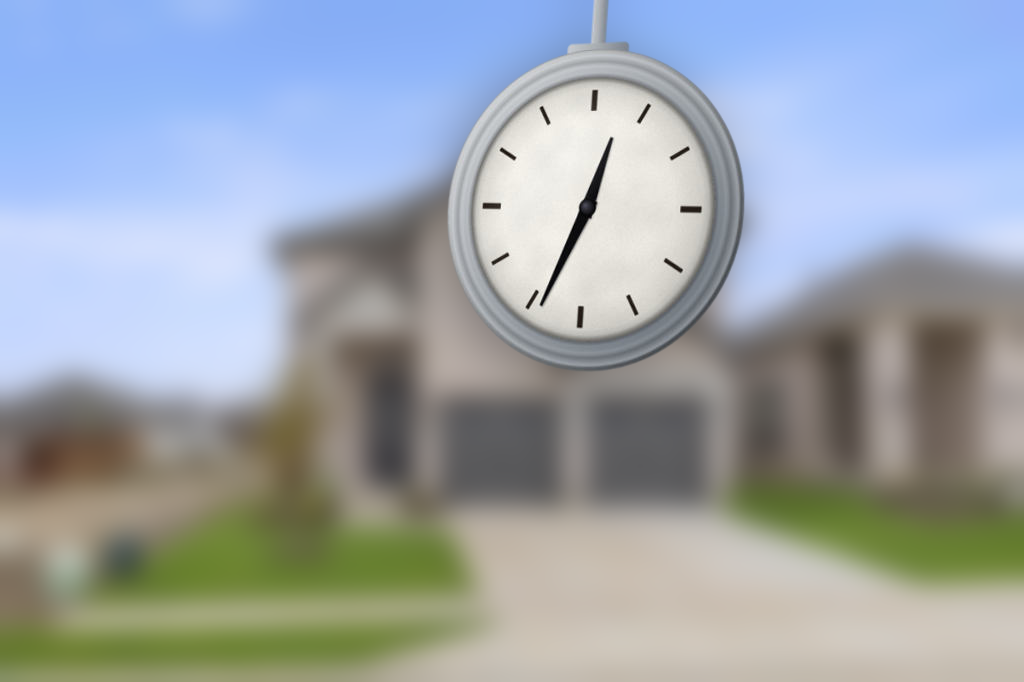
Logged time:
h=12 m=34
